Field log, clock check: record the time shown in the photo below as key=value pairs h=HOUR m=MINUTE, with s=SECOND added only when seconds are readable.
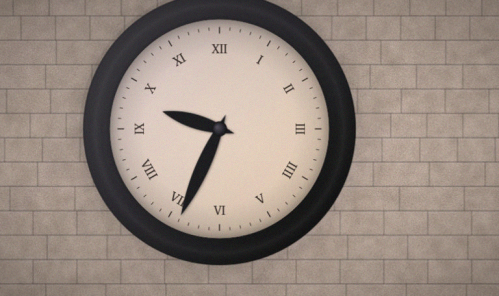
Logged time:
h=9 m=34
